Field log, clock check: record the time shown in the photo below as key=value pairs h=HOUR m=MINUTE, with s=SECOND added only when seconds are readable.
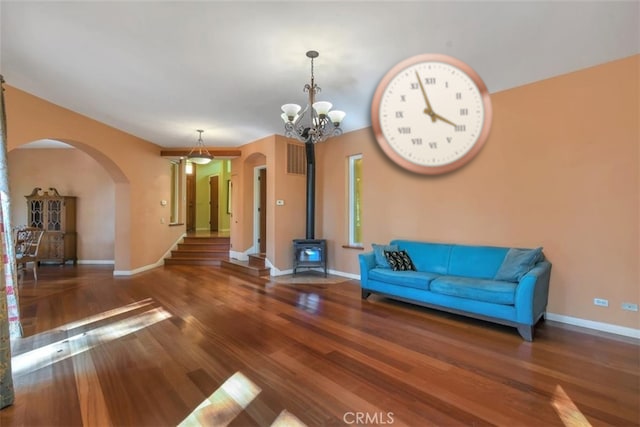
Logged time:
h=3 m=57
